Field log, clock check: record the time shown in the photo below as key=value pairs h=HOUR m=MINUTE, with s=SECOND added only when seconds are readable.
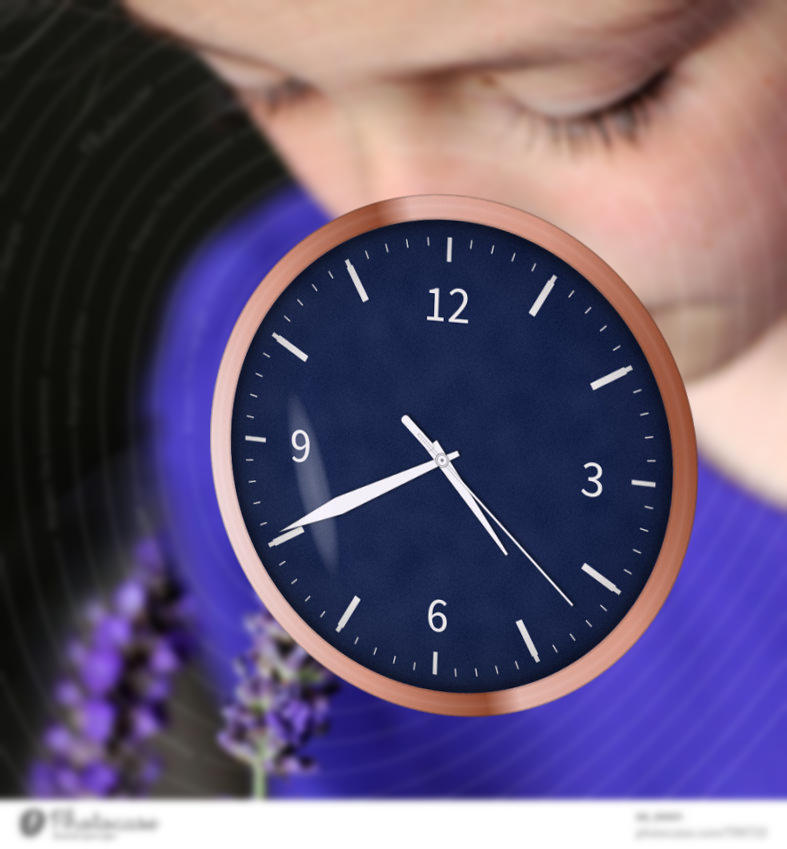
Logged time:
h=4 m=40 s=22
